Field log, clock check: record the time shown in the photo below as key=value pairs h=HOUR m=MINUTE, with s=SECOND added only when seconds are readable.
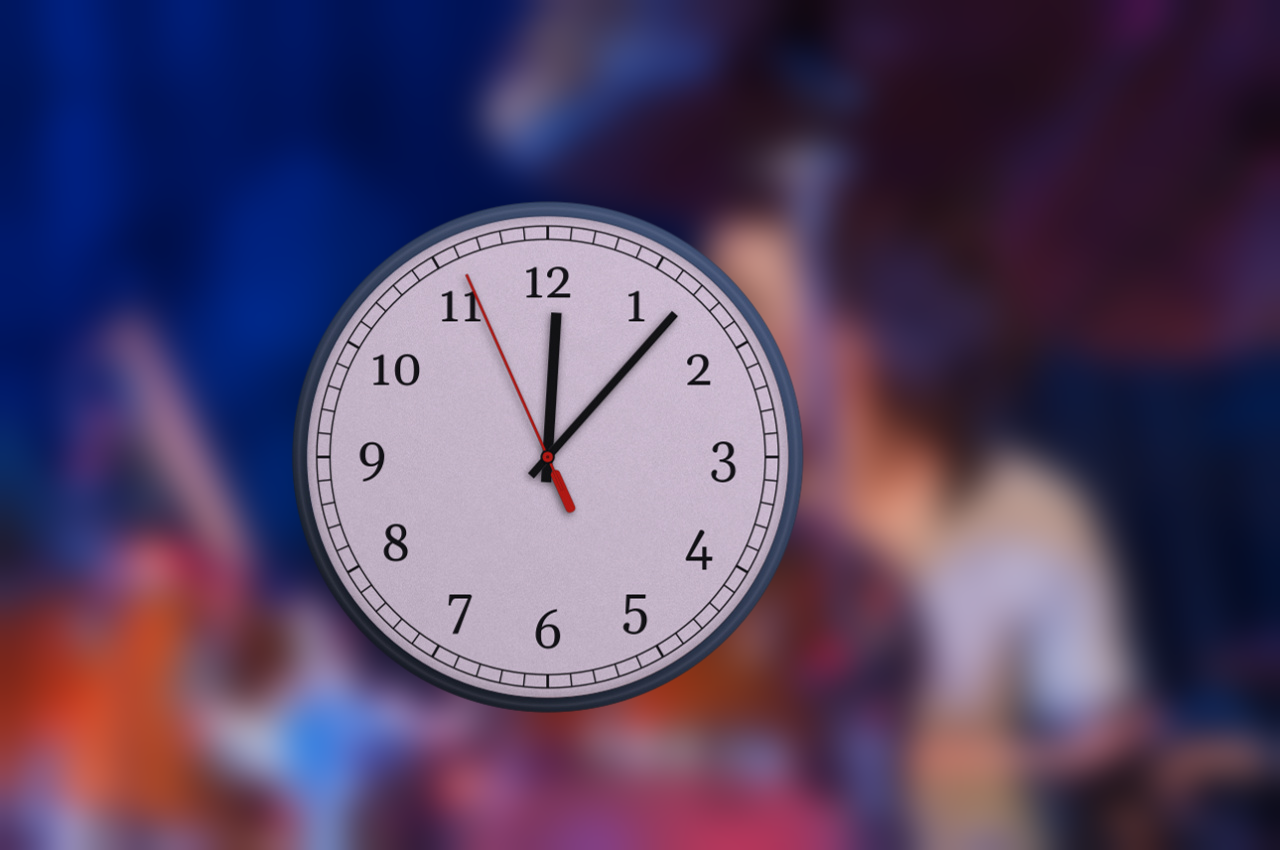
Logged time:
h=12 m=6 s=56
